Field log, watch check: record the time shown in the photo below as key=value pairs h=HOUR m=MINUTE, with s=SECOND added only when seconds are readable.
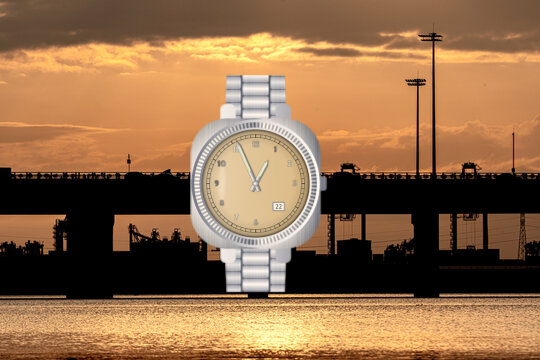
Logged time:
h=12 m=56
